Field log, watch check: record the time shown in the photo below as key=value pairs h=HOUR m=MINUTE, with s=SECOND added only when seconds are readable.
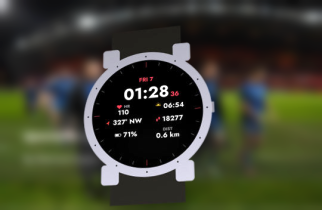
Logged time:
h=1 m=28
